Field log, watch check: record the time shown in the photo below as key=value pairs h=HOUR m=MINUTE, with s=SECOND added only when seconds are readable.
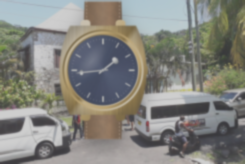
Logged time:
h=1 m=44
